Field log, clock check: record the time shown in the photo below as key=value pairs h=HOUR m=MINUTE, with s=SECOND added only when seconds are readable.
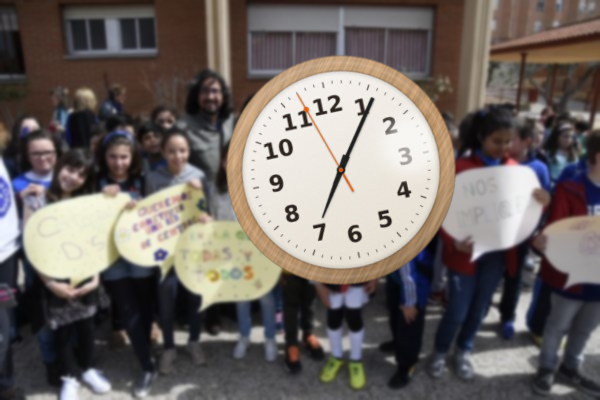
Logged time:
h=7 m=5 s=57
